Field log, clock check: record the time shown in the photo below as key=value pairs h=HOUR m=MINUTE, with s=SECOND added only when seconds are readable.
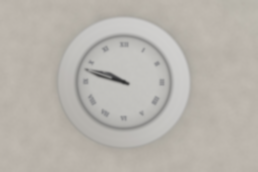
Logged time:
h=9 m=48
